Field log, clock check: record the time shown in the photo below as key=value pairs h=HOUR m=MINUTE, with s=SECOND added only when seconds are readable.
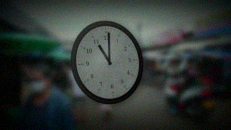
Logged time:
h=11 m=1
